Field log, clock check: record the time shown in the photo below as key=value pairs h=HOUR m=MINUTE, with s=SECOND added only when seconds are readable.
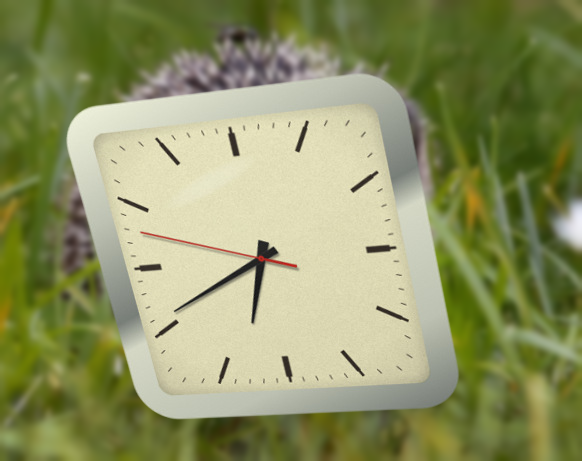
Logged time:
h=6 m=40 s=48
